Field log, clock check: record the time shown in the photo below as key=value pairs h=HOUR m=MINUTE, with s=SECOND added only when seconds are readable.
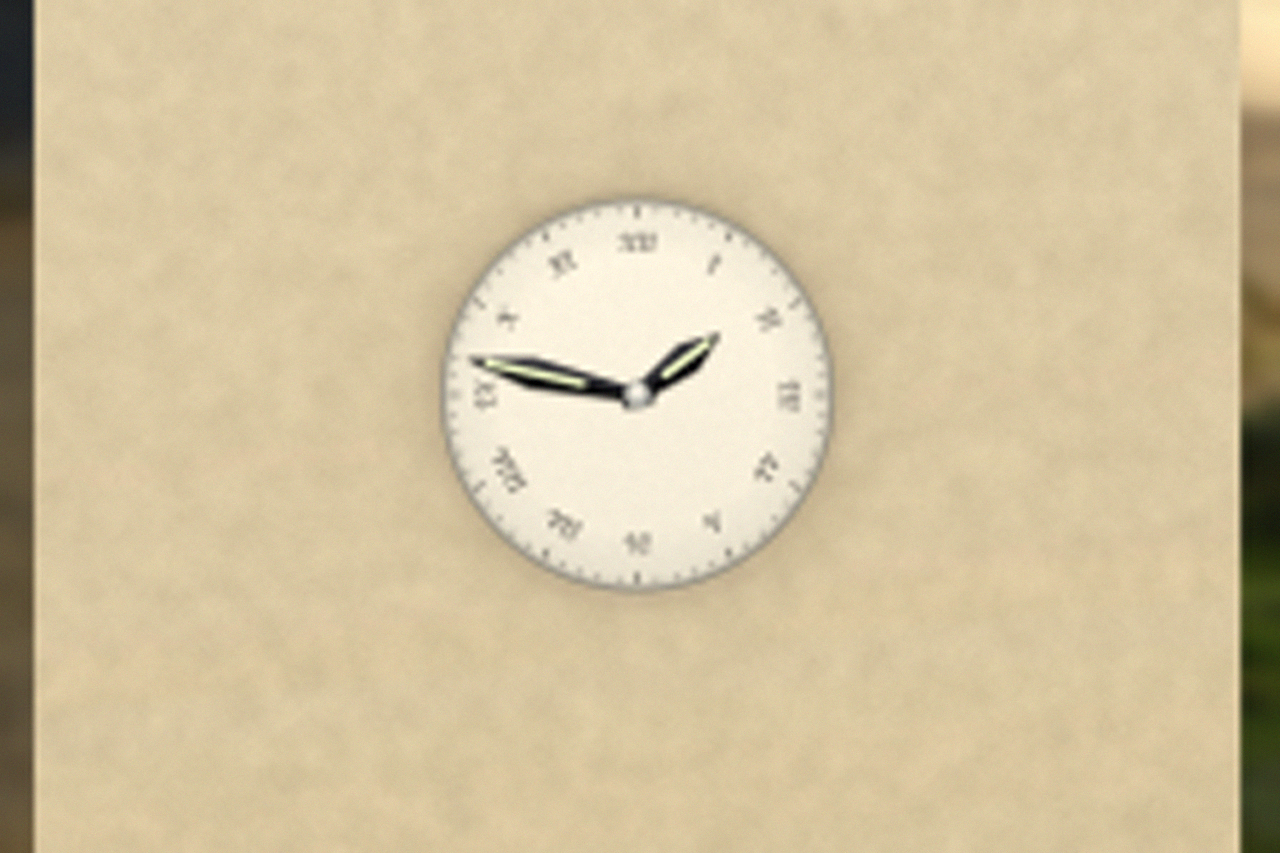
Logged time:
h=1 m=47
